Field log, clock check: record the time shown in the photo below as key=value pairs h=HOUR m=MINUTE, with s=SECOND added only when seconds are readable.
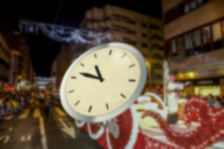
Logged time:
h=10 m=47
